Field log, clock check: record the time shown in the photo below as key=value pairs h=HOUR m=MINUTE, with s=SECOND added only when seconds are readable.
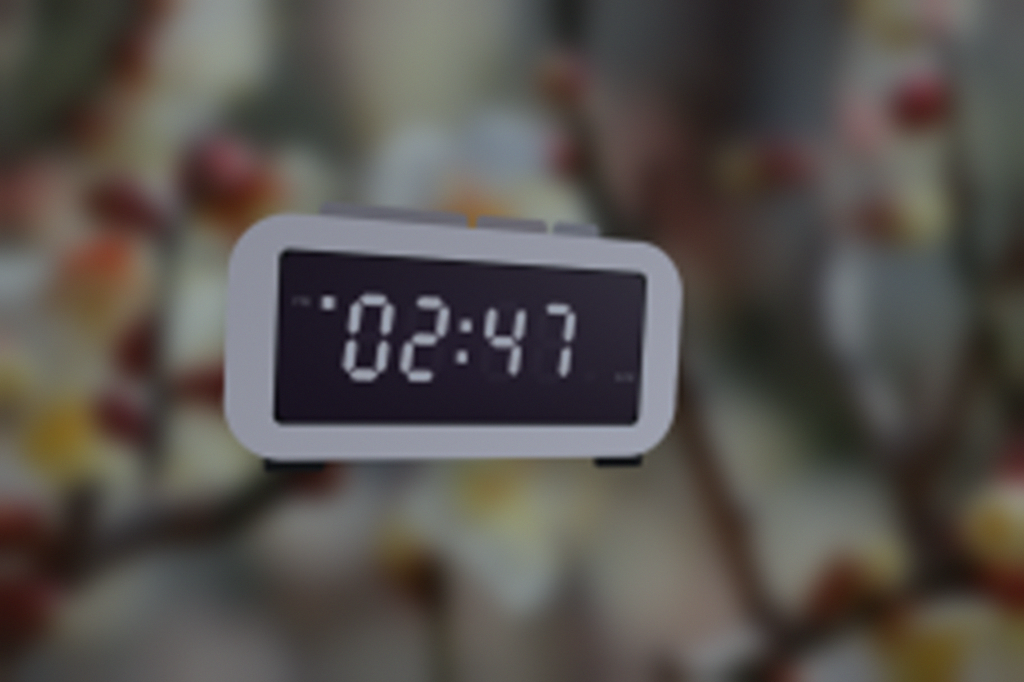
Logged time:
h=2 m=47
